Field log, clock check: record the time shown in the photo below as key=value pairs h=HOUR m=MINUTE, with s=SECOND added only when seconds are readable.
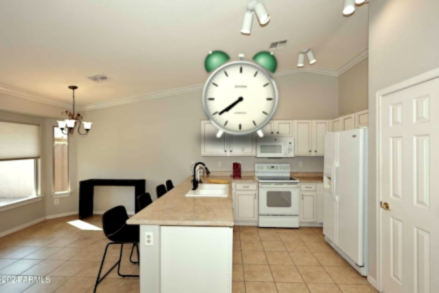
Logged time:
h=7 m=39
